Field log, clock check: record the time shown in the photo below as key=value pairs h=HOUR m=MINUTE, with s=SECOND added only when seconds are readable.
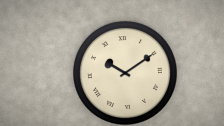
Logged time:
h=10 m=10
